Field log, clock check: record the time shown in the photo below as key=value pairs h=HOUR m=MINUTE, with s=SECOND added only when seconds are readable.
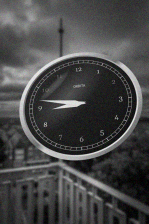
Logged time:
h=8 m=47
